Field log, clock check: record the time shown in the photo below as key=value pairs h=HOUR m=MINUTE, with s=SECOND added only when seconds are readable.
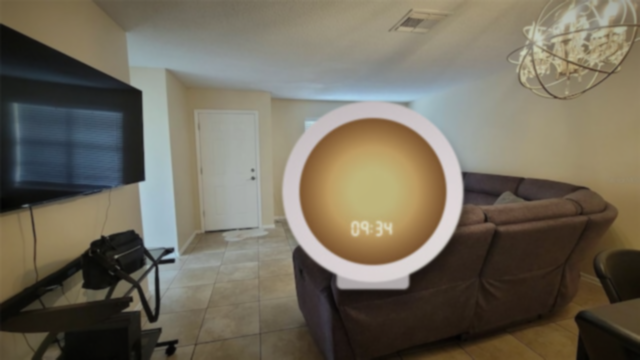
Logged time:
h=9 m=34
